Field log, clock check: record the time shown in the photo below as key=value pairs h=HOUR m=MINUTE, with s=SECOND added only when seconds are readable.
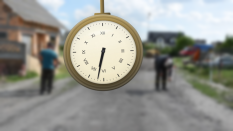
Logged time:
h=6 m=32
